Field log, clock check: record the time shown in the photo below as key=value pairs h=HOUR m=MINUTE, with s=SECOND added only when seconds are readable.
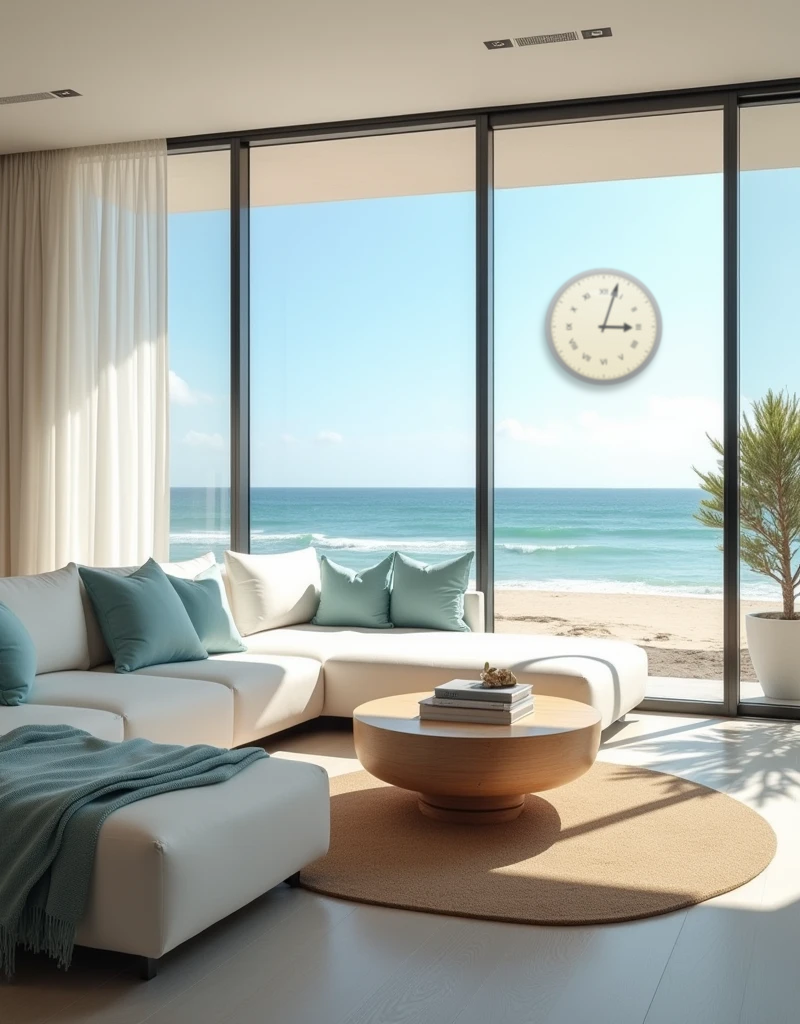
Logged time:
h=3 m=3
